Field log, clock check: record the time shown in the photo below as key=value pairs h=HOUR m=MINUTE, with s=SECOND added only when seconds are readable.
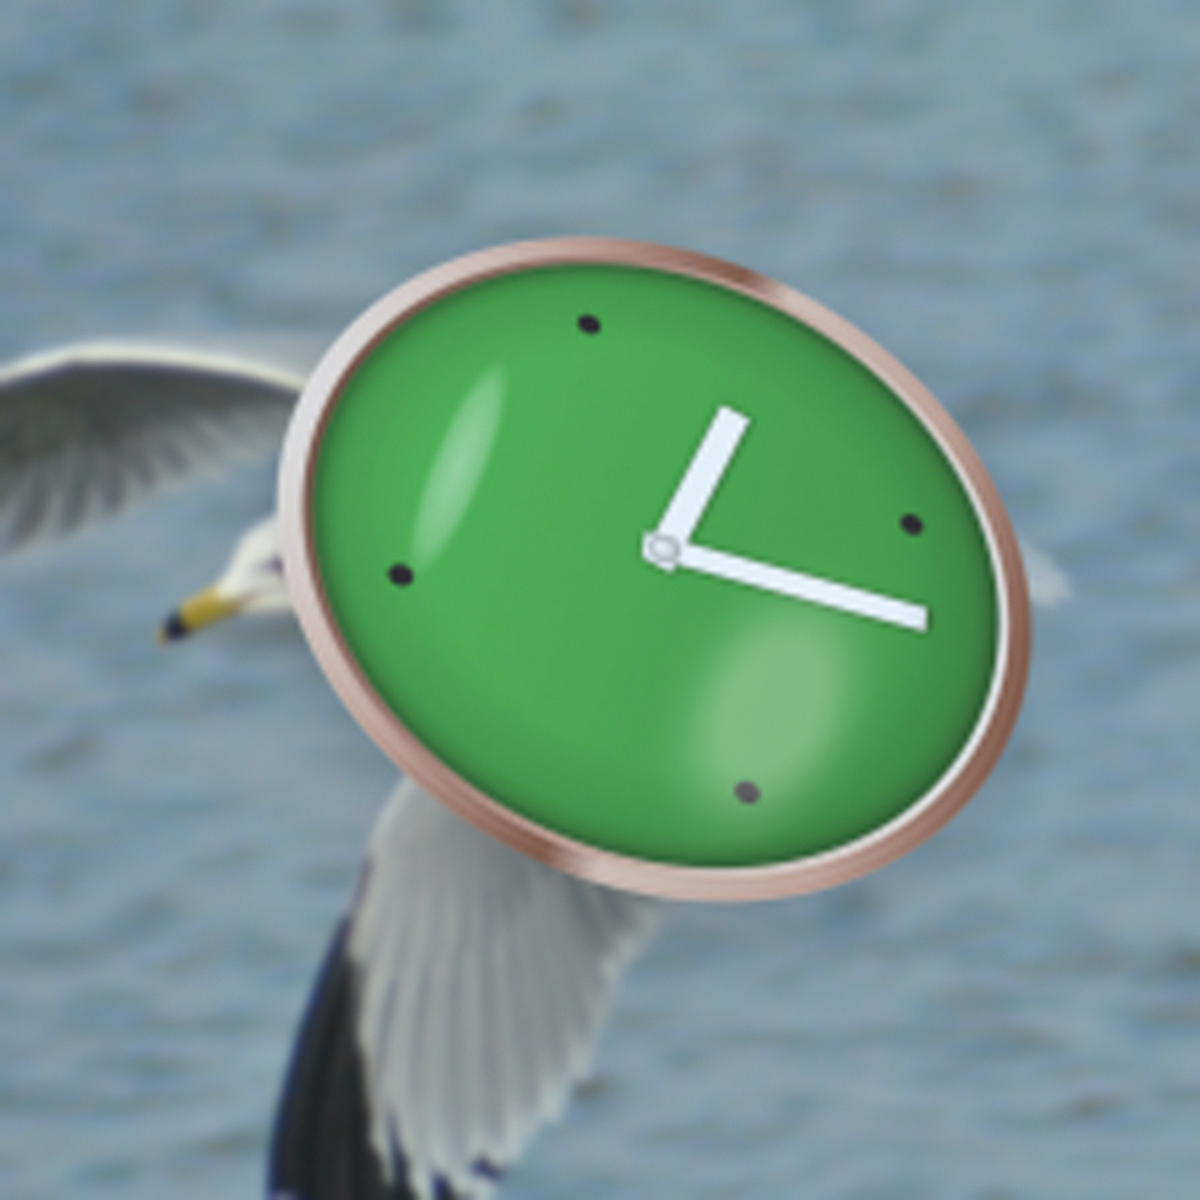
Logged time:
h=1 m=19
